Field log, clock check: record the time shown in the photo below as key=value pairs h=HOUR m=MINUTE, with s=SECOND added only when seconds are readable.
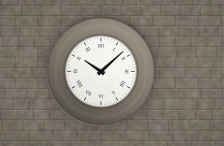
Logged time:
h=10 m=8
